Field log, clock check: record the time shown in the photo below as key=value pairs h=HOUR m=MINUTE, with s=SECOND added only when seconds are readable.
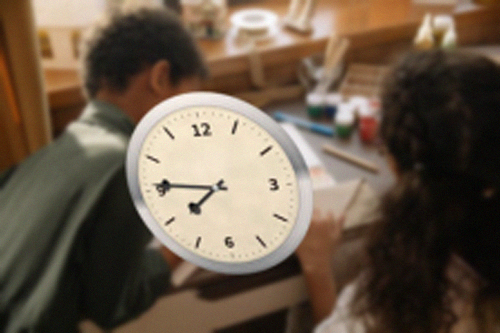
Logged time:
h=7 m=46
